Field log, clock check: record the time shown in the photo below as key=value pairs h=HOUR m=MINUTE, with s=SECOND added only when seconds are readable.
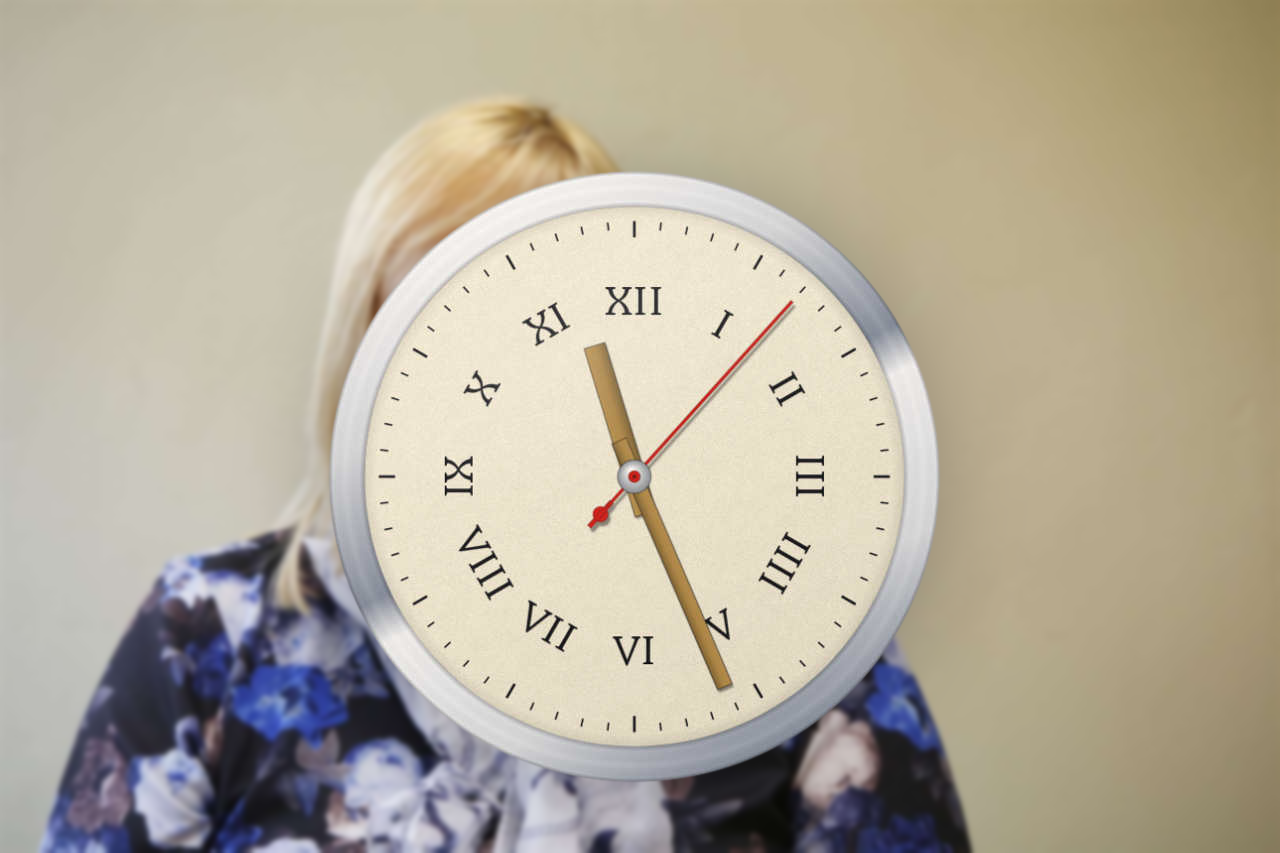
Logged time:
h=11 m=26 s=7
